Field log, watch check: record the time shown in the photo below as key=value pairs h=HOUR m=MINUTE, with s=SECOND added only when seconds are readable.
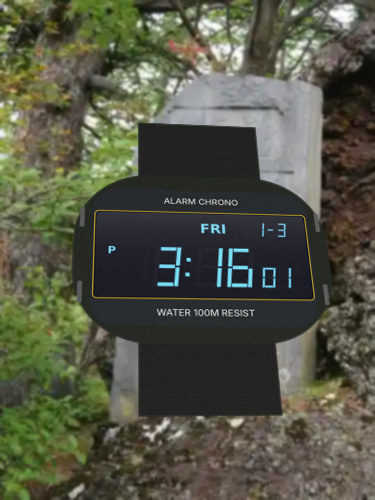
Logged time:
h=3 m=16 s=1
